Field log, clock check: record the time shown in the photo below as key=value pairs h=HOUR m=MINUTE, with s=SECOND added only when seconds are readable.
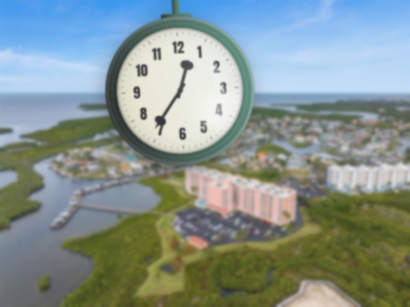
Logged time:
h=12 m=36
